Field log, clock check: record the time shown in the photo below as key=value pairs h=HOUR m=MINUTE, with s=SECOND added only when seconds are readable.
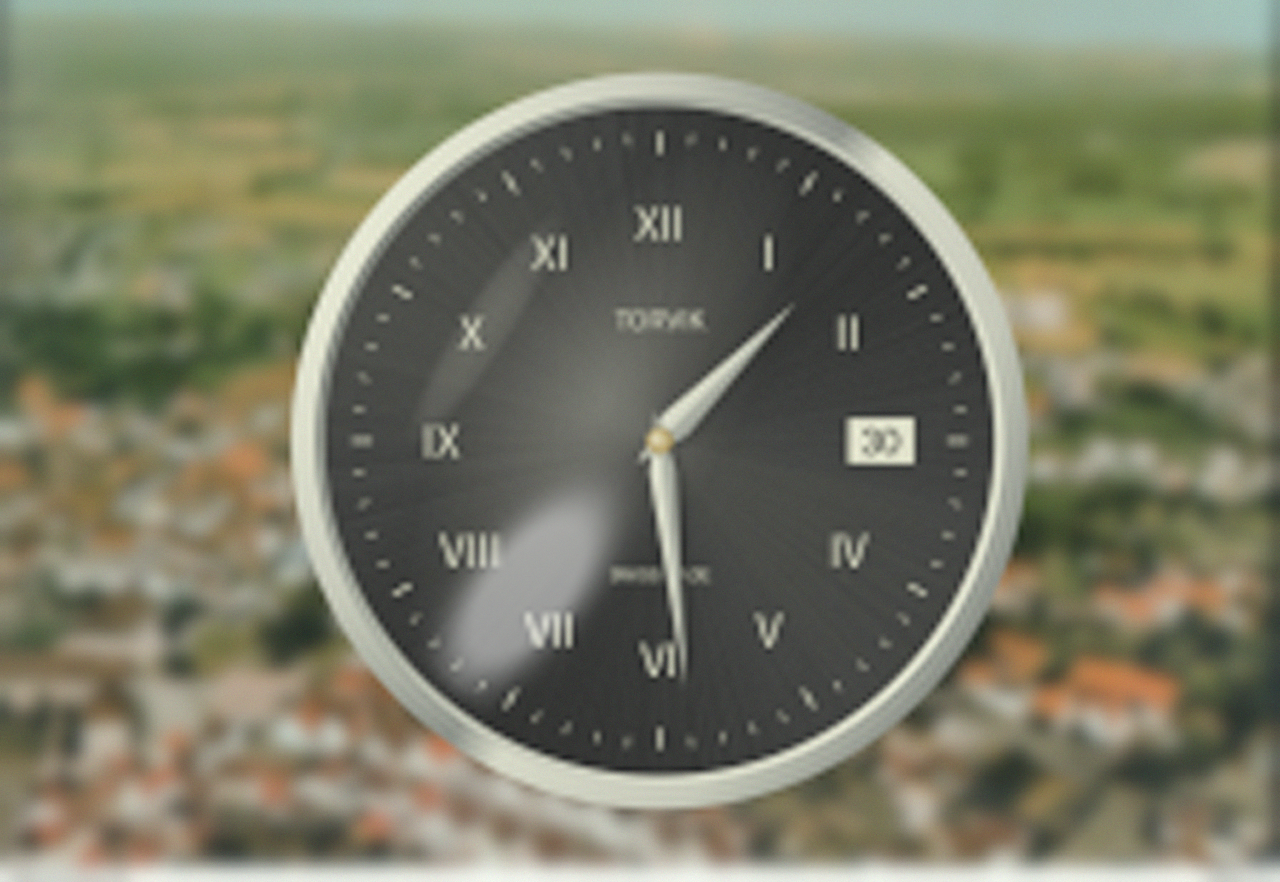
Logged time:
h=1 m=29
